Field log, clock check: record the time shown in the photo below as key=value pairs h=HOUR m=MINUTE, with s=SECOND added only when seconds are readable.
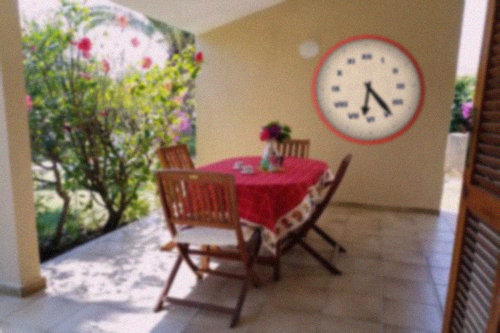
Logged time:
h=6 m=24
